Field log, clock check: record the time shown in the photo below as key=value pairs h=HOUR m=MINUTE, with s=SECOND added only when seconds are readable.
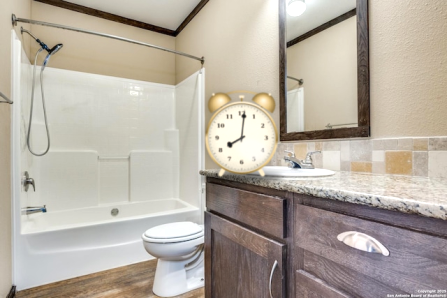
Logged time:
h=8 m=1
